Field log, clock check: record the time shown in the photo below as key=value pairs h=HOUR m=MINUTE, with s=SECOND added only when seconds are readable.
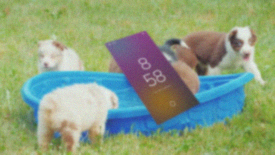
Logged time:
h=8 m=58
